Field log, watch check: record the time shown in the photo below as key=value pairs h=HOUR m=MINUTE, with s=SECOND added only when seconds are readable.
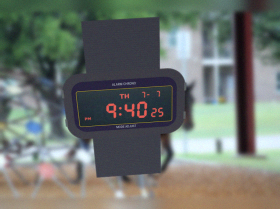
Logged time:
h=9 m=40 s=25
